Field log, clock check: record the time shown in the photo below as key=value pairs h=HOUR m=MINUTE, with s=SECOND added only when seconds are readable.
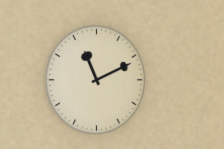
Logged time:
h=11 m=11
